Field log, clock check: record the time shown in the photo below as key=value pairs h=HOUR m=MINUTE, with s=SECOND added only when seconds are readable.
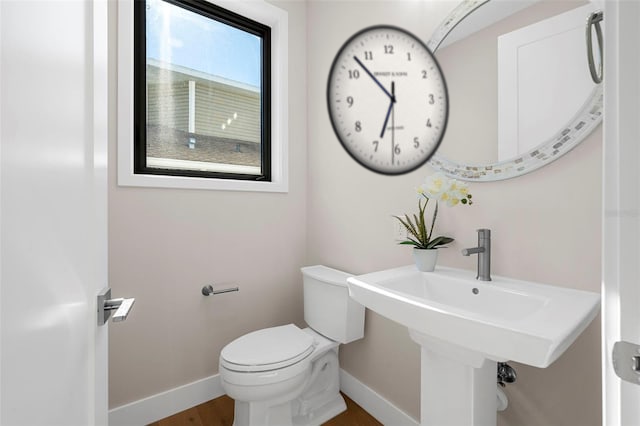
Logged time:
h=6 m=52 s=31
